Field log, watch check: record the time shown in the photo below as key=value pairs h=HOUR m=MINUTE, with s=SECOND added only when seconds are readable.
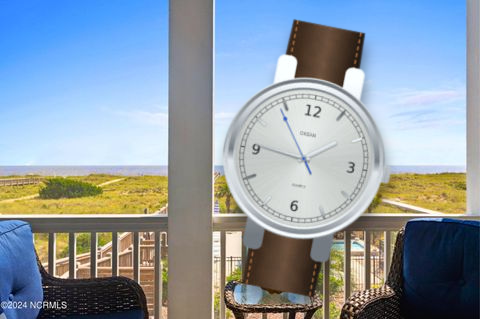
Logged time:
h=1 m=45 s=54
